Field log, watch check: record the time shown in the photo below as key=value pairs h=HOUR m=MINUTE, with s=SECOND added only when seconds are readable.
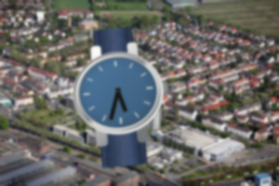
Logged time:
h=5 m=33
